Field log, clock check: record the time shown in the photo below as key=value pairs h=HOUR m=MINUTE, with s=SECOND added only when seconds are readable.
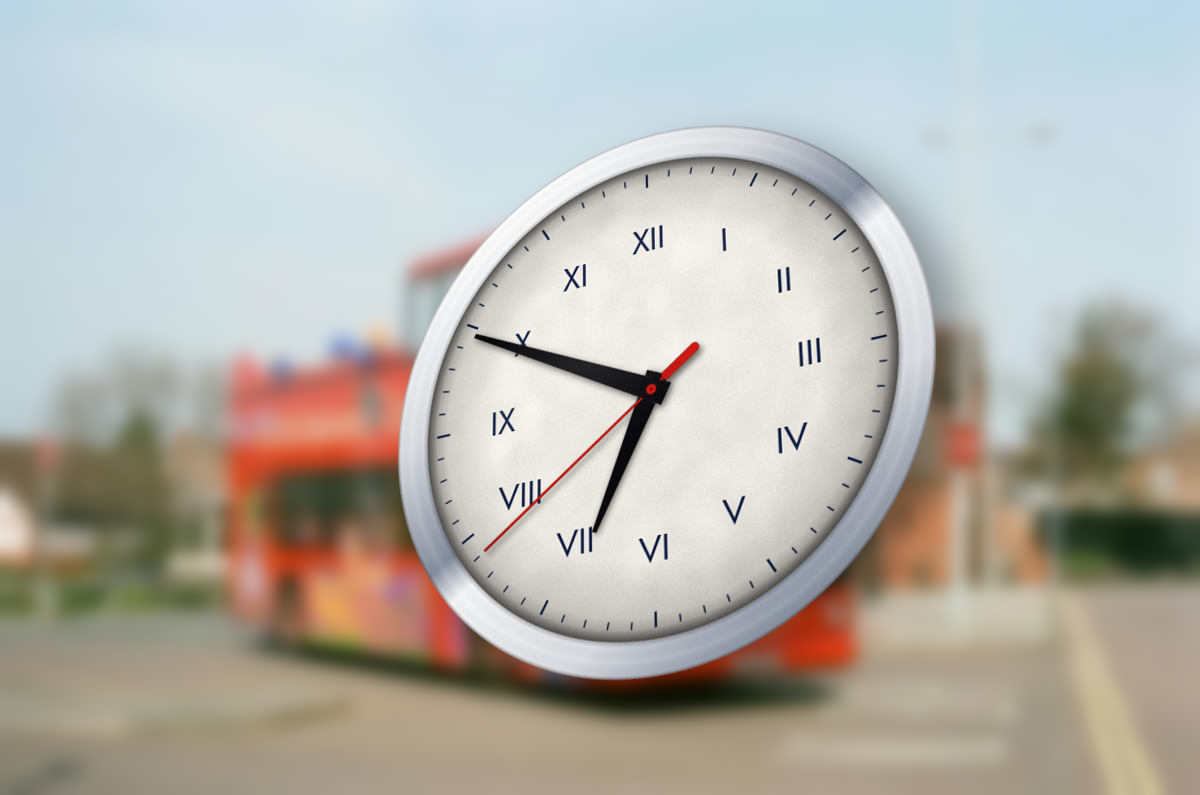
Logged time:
h=6 m=49 s=39
